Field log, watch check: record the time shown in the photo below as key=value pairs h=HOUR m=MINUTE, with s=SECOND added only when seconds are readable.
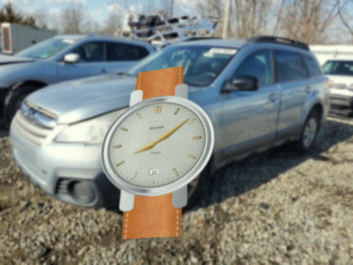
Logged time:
h=8 m=9
